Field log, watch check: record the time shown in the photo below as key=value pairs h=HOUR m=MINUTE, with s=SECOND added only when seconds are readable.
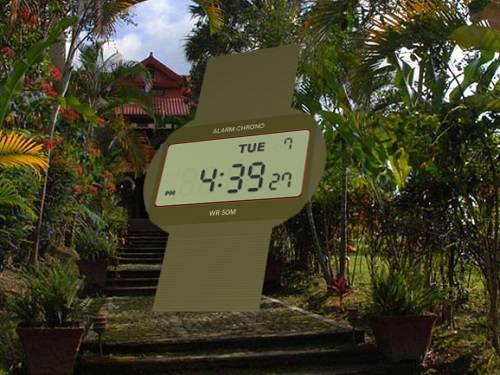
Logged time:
h=4 m=39 s=27
